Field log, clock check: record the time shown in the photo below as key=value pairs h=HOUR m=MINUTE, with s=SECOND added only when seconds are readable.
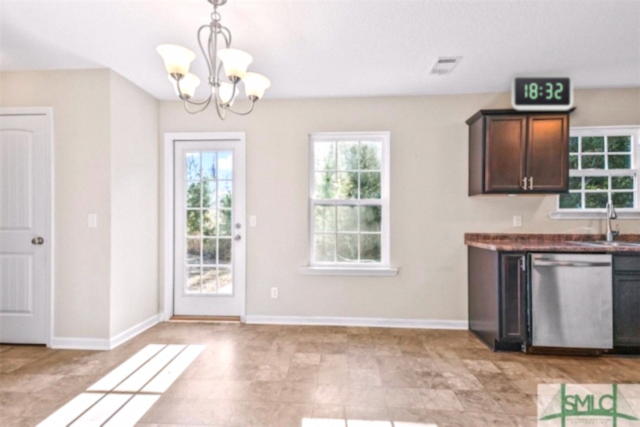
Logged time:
h=18 m=32
